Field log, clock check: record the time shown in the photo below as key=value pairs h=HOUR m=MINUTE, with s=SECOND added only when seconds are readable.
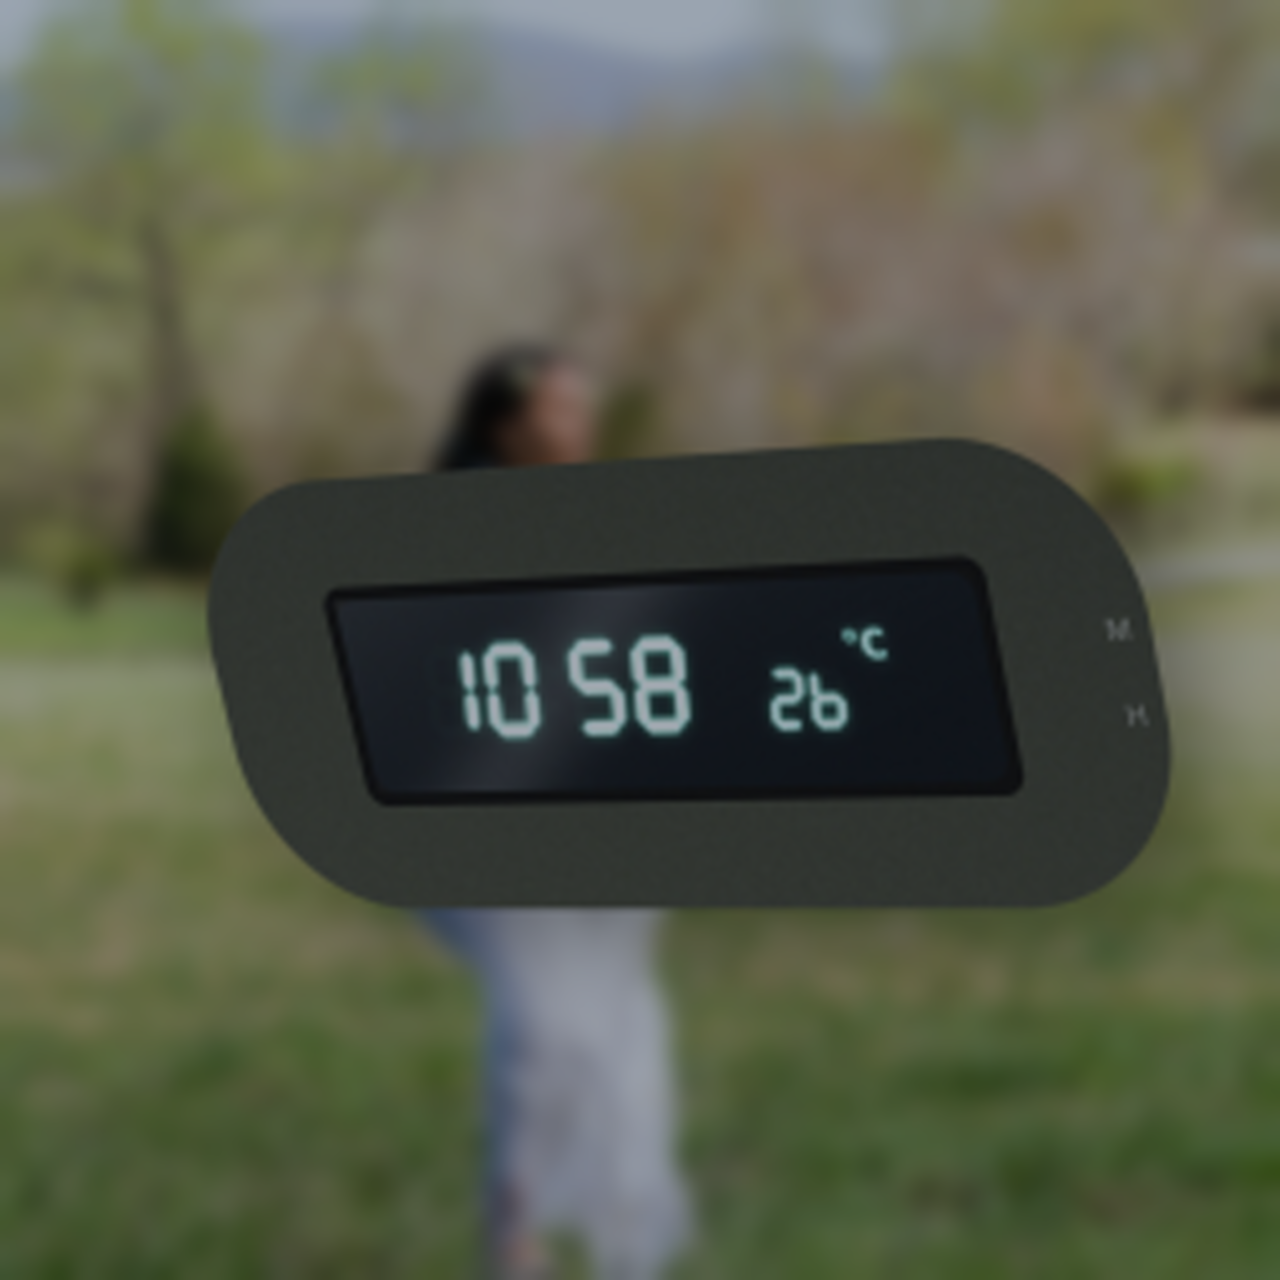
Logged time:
h=10 m=58
